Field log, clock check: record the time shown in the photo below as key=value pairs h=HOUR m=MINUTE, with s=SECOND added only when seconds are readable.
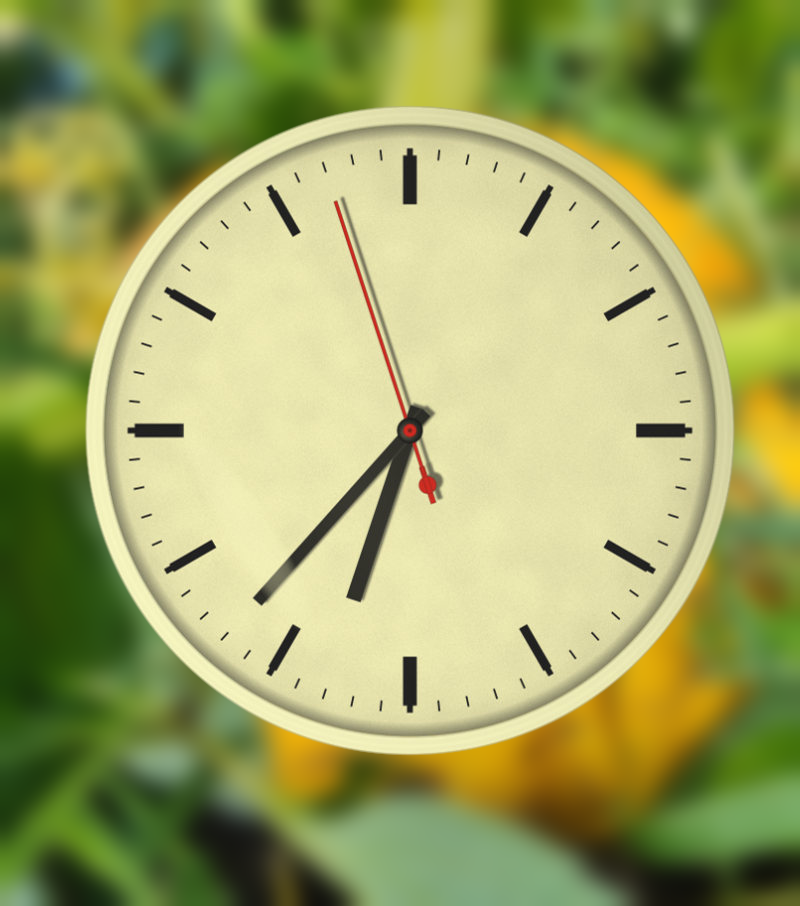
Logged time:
h=6 m=36 s=57
